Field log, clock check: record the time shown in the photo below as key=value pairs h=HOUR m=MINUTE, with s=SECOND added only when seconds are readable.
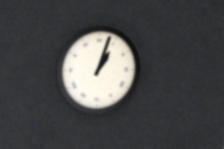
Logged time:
h=1 m=3
